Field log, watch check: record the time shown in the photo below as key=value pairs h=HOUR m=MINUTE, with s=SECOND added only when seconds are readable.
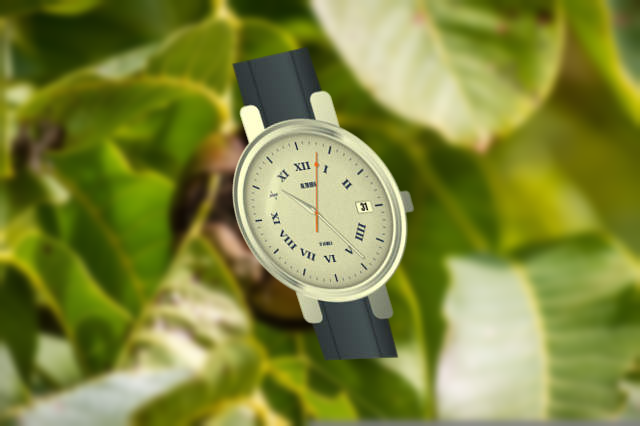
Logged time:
h=10 m=24 s=3
